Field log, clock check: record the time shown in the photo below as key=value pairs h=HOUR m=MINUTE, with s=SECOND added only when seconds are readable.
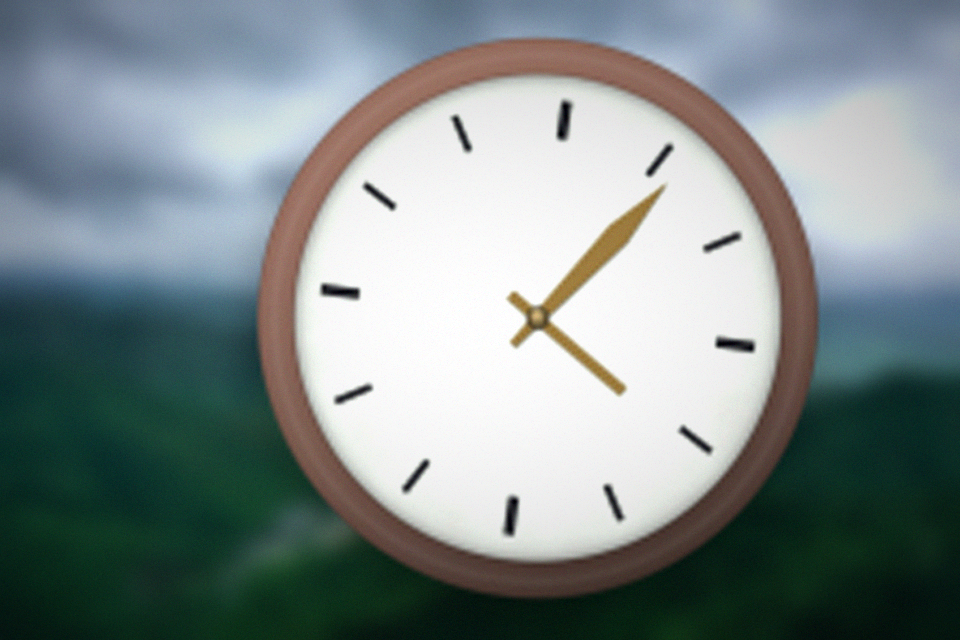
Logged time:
h=4 m=6
